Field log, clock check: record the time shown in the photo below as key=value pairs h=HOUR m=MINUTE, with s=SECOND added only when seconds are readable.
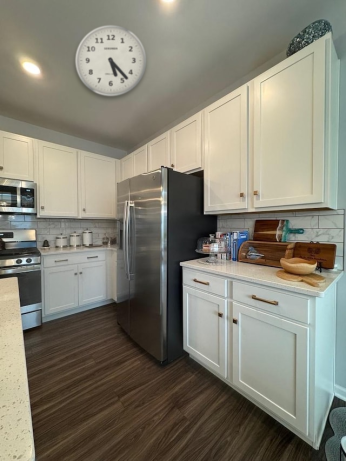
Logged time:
h=5 m=23
